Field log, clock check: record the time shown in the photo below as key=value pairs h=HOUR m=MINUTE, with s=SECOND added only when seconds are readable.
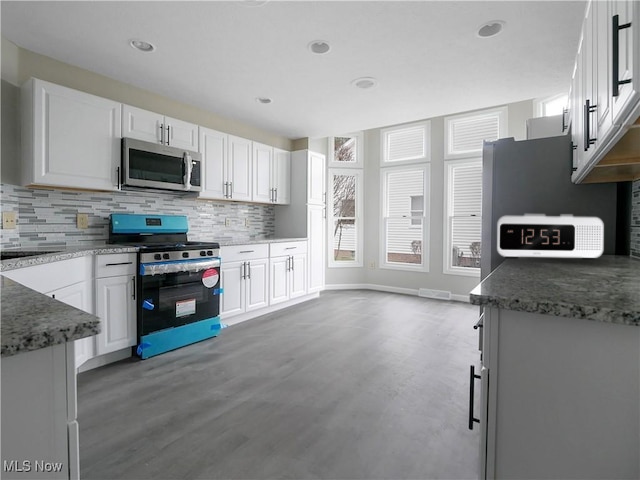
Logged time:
h=12 m=53
